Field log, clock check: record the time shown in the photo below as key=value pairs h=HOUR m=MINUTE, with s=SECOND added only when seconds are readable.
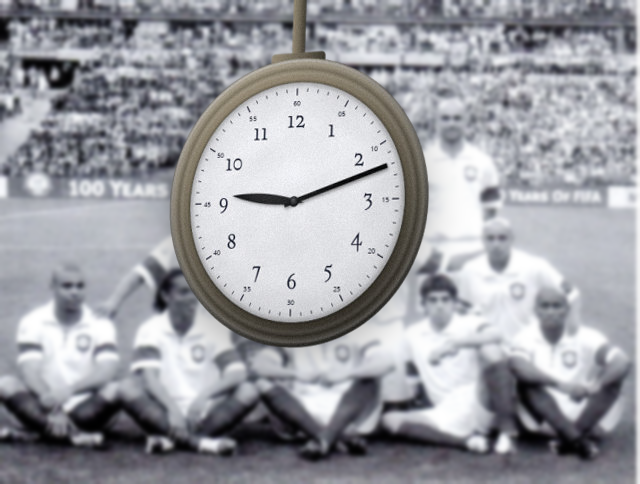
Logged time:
h=9 m=12
